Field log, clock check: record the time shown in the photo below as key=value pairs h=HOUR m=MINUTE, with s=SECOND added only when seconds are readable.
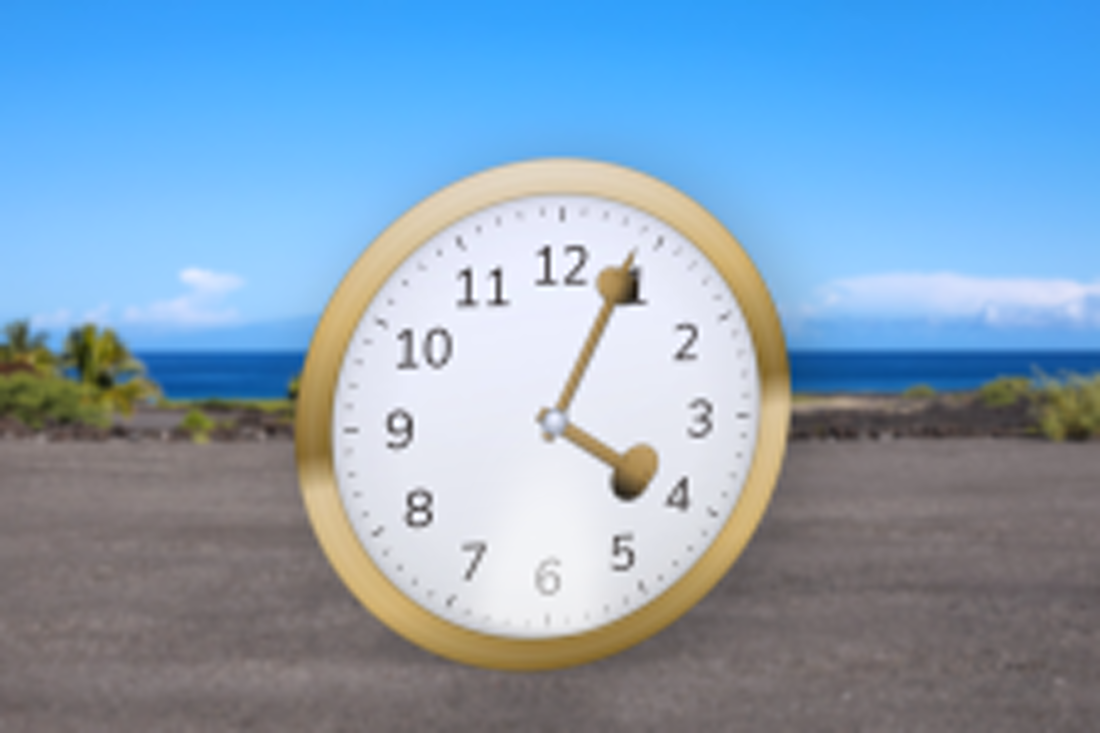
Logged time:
h=4 m=4
